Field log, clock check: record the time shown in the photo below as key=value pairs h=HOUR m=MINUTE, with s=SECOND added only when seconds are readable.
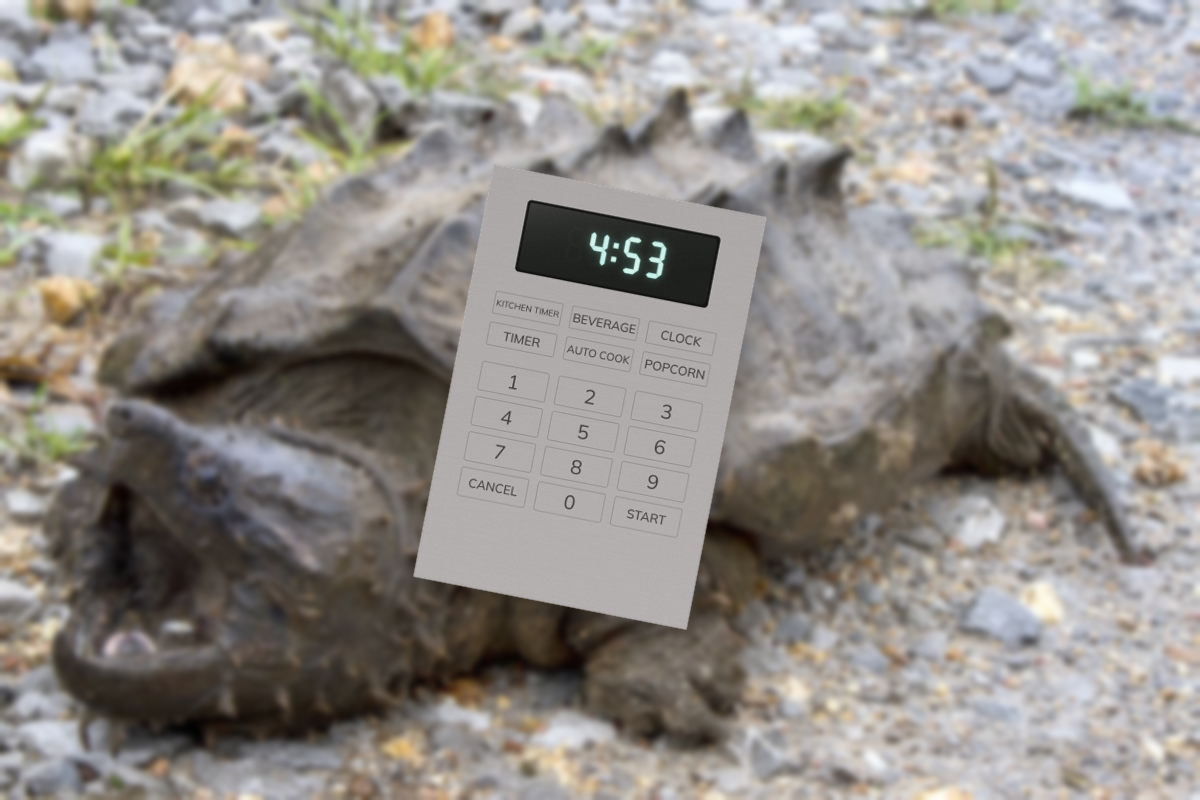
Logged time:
h=4 m=53
